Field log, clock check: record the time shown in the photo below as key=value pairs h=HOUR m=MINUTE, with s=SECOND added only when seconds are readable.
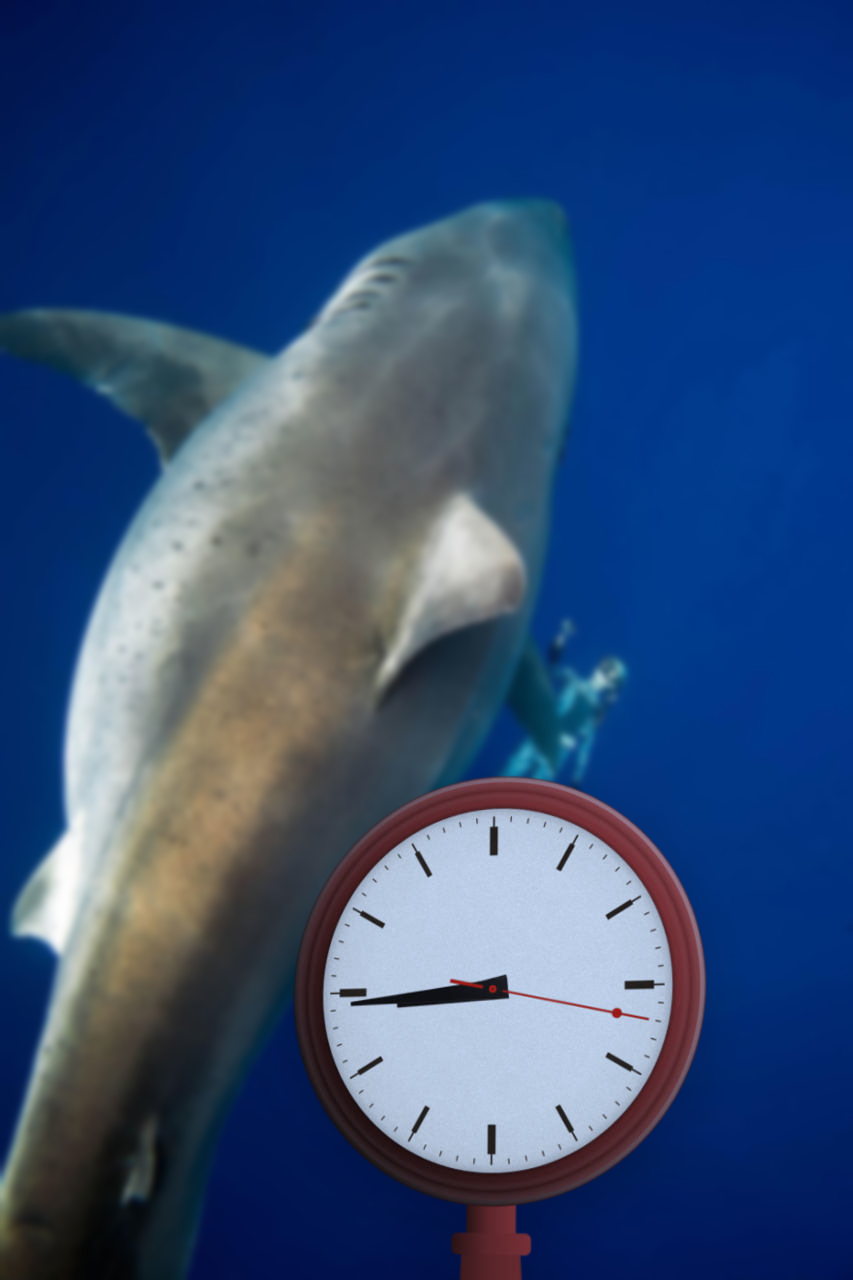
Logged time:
h=8 m=44 s=17
